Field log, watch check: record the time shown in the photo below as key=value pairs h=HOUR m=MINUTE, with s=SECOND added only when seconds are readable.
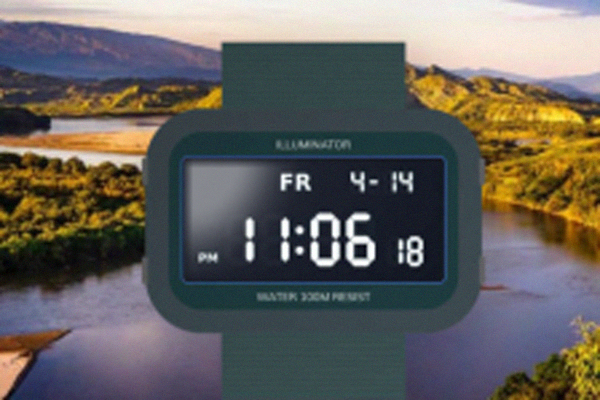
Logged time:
h=11 m=6 s=18
